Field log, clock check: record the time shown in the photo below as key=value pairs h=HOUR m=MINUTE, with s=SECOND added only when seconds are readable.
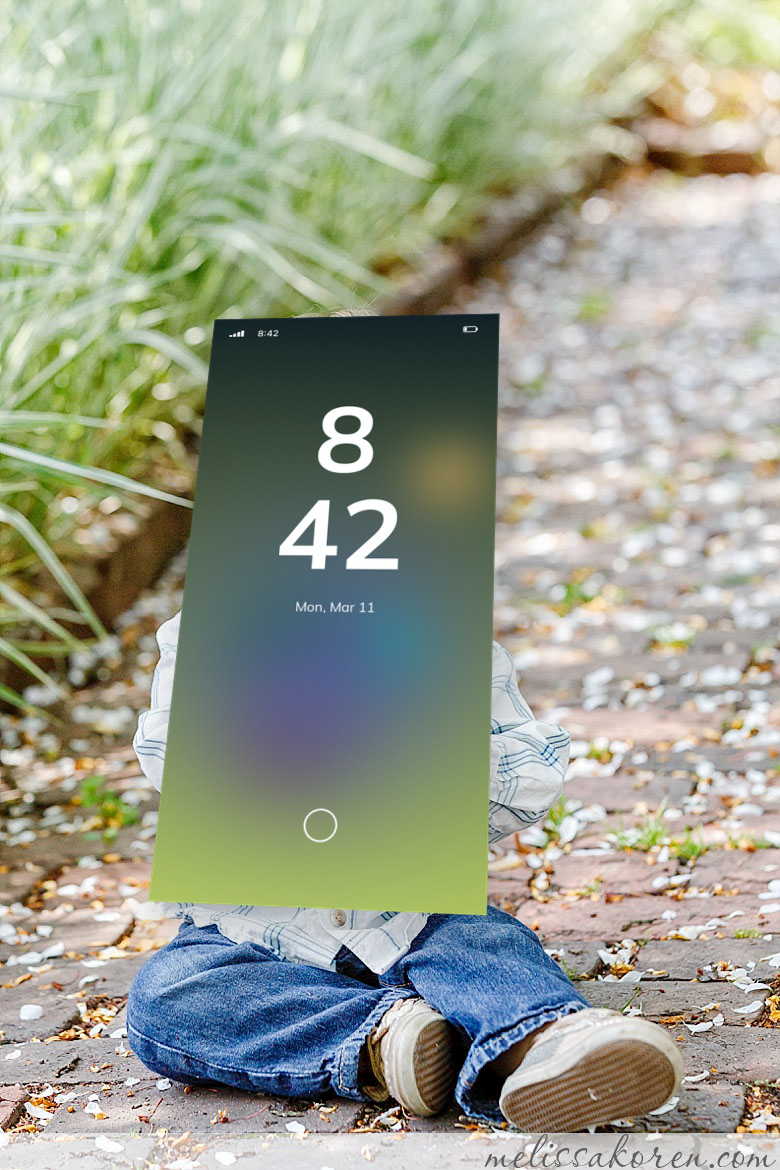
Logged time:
h=8 m=42
